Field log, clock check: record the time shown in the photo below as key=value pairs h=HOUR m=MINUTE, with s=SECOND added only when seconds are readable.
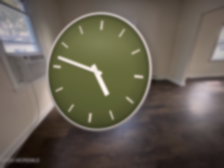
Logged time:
h=4 m=47
